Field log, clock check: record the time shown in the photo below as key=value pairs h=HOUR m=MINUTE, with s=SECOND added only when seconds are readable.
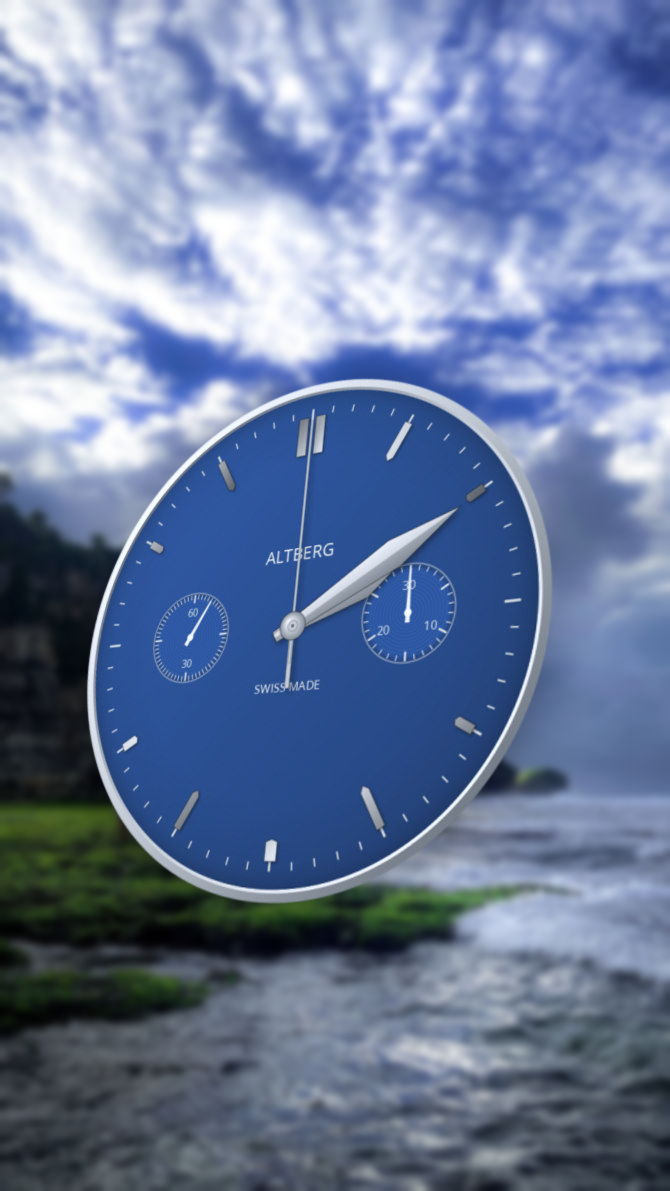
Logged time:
h=2 m=10 s=5
